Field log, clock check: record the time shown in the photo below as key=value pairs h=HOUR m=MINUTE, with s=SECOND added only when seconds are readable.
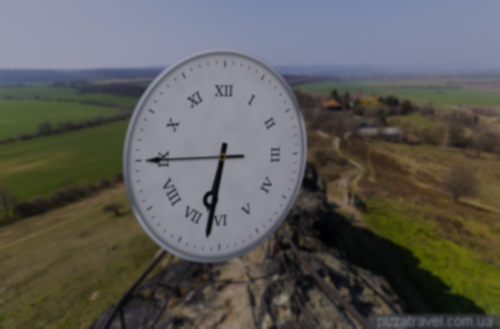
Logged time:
h=6 m=31 s=45
